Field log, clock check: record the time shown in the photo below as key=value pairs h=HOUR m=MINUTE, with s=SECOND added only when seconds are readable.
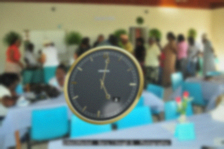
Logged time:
h=5 m=1
